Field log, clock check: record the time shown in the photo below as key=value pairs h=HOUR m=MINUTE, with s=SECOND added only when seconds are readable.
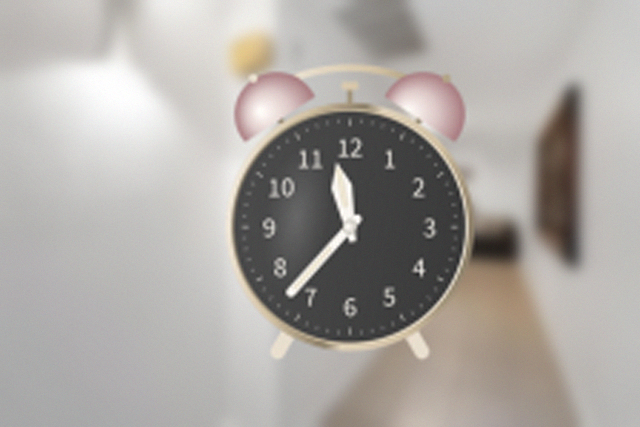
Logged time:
h=11 m=37
